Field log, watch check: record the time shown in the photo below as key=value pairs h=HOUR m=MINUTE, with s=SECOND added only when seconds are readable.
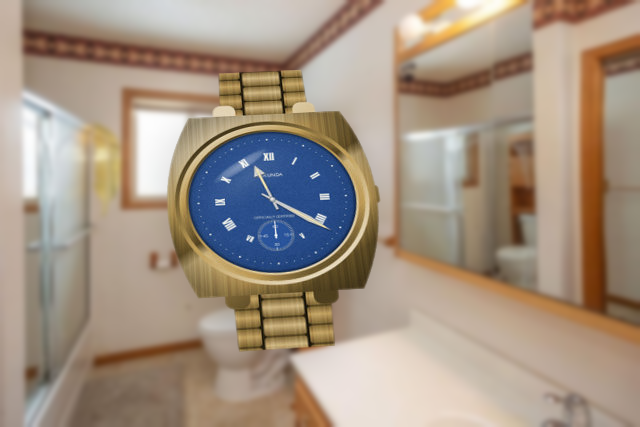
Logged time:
h=11 m=21
